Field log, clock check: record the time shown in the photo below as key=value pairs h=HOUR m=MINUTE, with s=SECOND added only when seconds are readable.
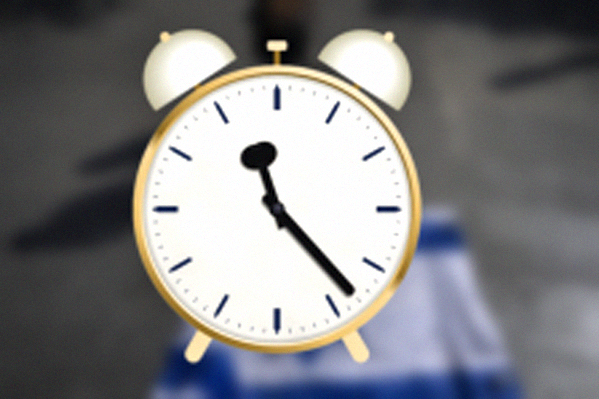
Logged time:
h=11 m=23
